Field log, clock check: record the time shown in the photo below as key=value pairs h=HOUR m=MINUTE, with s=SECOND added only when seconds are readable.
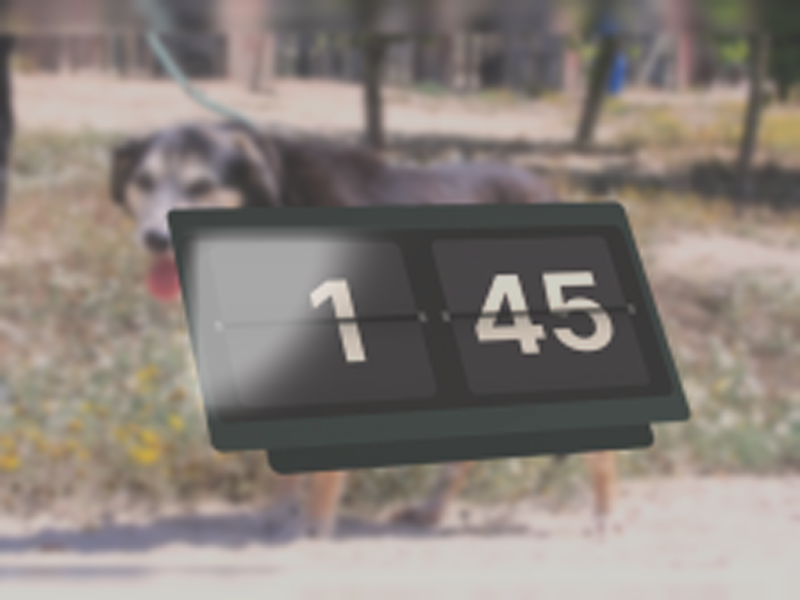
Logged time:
h=1 m=45
